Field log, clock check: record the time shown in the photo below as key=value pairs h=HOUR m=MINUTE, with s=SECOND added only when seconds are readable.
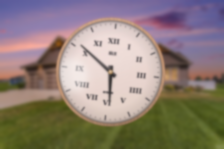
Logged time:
h=5 m=51
